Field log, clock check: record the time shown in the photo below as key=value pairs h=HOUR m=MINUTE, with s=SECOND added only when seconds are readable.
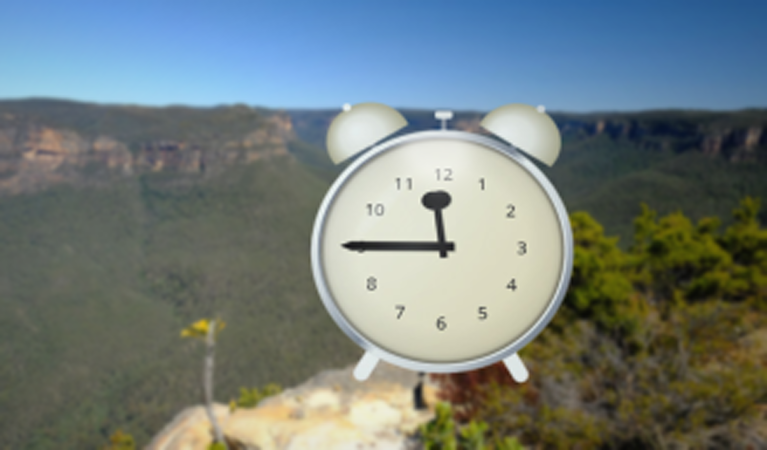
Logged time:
h=11 m=45
